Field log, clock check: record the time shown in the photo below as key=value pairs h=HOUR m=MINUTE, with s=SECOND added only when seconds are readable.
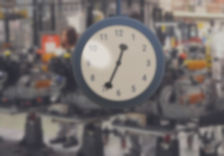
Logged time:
h=12 m=34
